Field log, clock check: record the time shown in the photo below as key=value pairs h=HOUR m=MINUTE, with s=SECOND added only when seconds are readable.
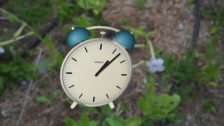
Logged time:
h=1 m=7
